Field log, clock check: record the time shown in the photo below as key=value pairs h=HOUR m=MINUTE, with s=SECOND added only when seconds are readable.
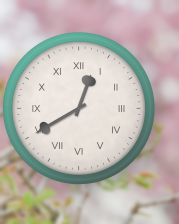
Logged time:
h=12 m=40
